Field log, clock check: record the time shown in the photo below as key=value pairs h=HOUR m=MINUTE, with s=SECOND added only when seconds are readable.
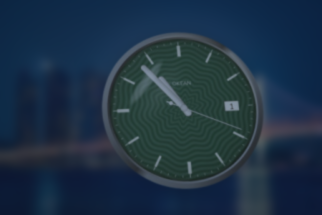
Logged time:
h=10 m=53 s=19
